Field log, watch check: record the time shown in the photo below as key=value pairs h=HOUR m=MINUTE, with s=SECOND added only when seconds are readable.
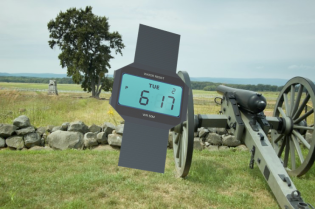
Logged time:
h=6 m=17
